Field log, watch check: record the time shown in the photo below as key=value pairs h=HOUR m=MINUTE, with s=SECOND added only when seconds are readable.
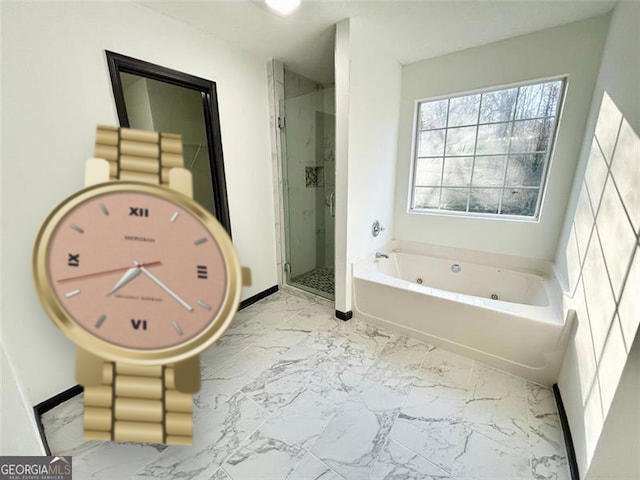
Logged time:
h=7 m=21 s=42
